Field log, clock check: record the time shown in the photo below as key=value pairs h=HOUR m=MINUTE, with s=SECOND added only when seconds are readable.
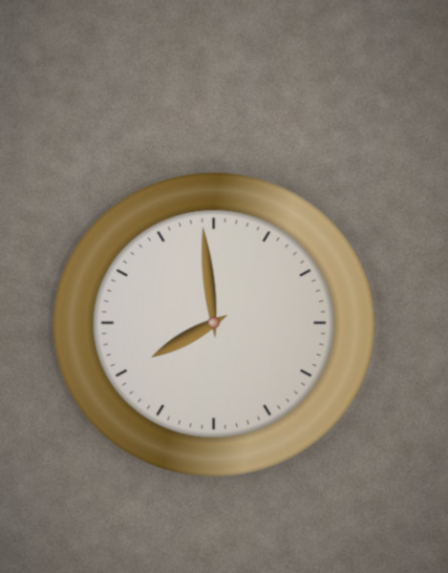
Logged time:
h=7 m=59
